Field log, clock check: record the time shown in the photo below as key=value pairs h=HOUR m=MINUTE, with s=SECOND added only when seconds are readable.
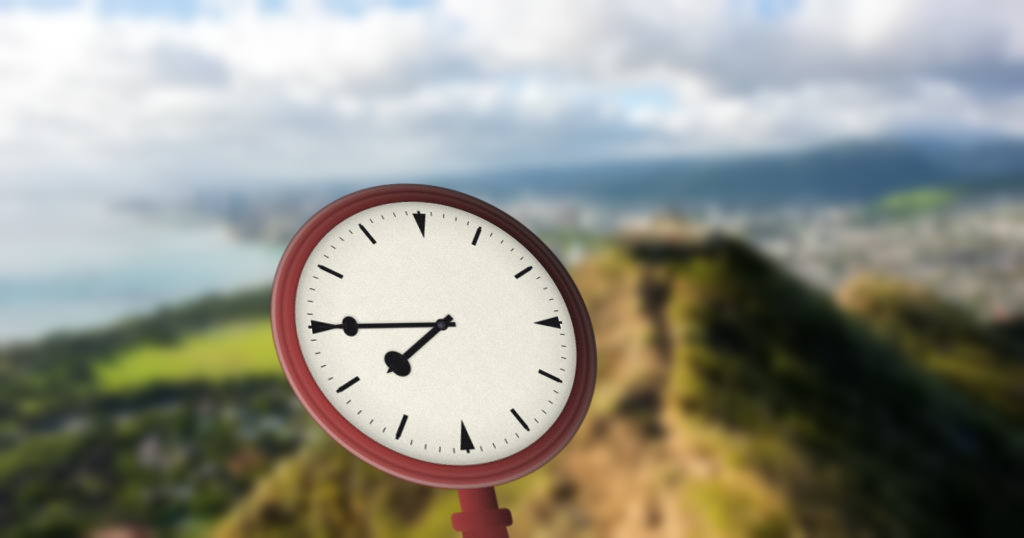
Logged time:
h=7 m=45
